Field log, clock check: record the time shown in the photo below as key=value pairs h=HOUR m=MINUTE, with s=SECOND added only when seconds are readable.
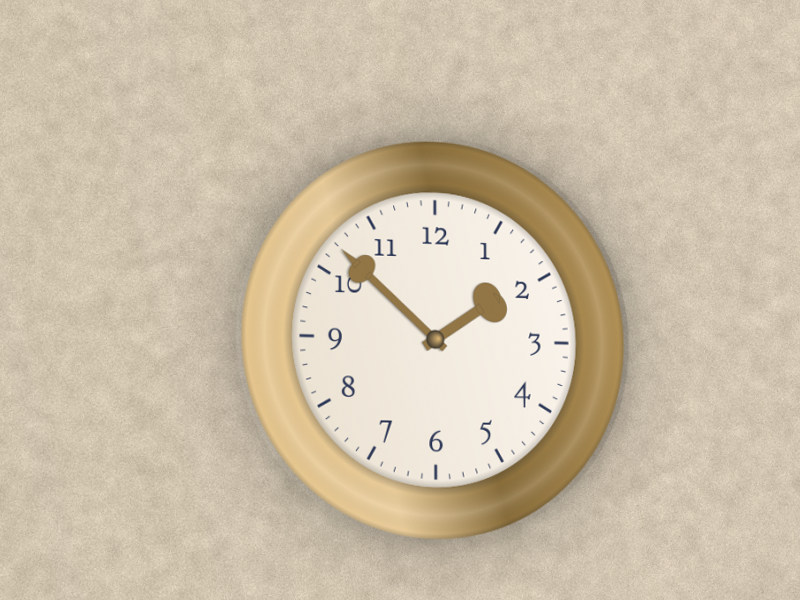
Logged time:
h=1 m=52
